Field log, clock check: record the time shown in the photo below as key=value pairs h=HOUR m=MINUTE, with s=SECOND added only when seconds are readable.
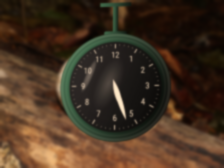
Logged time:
h=5 m=27
